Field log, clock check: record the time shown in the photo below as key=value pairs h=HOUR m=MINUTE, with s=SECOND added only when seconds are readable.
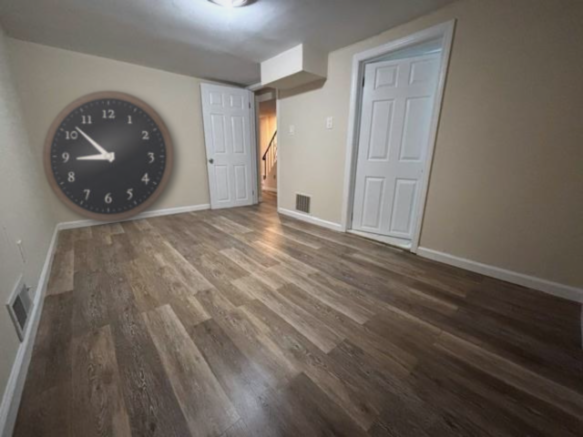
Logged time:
h=8 m=52
